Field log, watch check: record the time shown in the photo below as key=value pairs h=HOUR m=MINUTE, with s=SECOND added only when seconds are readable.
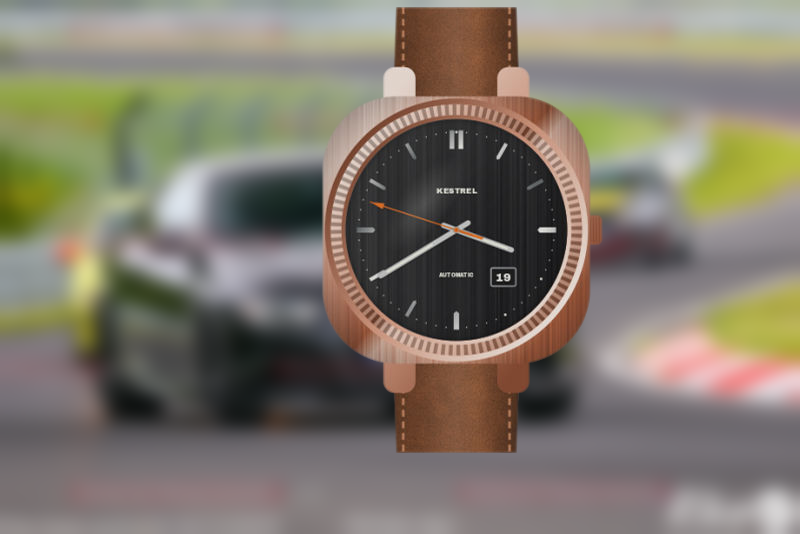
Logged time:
h=3 m=39 s=48
